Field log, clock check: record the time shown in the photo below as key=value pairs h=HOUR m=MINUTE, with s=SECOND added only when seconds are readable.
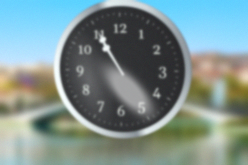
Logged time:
h=10 m=55
